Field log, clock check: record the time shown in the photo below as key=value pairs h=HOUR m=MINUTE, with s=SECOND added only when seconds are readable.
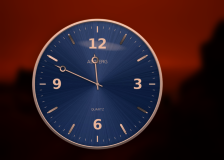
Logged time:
h=11 m=49
